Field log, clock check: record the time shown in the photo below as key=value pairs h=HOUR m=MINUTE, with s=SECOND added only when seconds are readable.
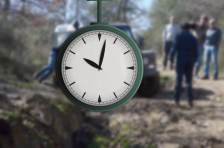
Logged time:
h=10 m=2
